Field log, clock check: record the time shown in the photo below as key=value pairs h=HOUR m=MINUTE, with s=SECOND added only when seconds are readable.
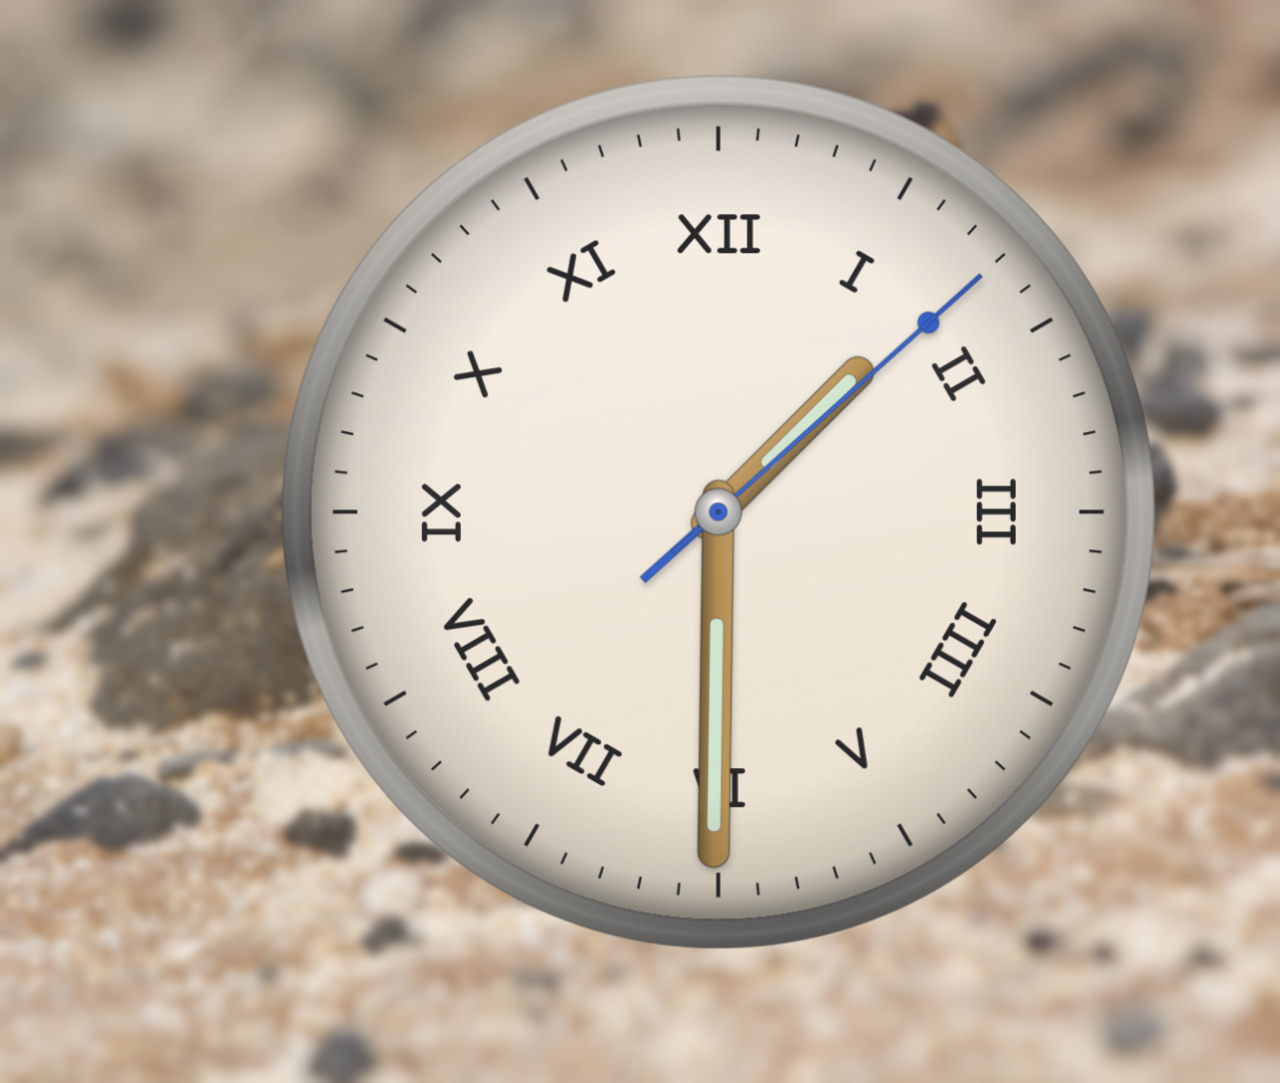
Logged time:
h=1 m=30 s=8
